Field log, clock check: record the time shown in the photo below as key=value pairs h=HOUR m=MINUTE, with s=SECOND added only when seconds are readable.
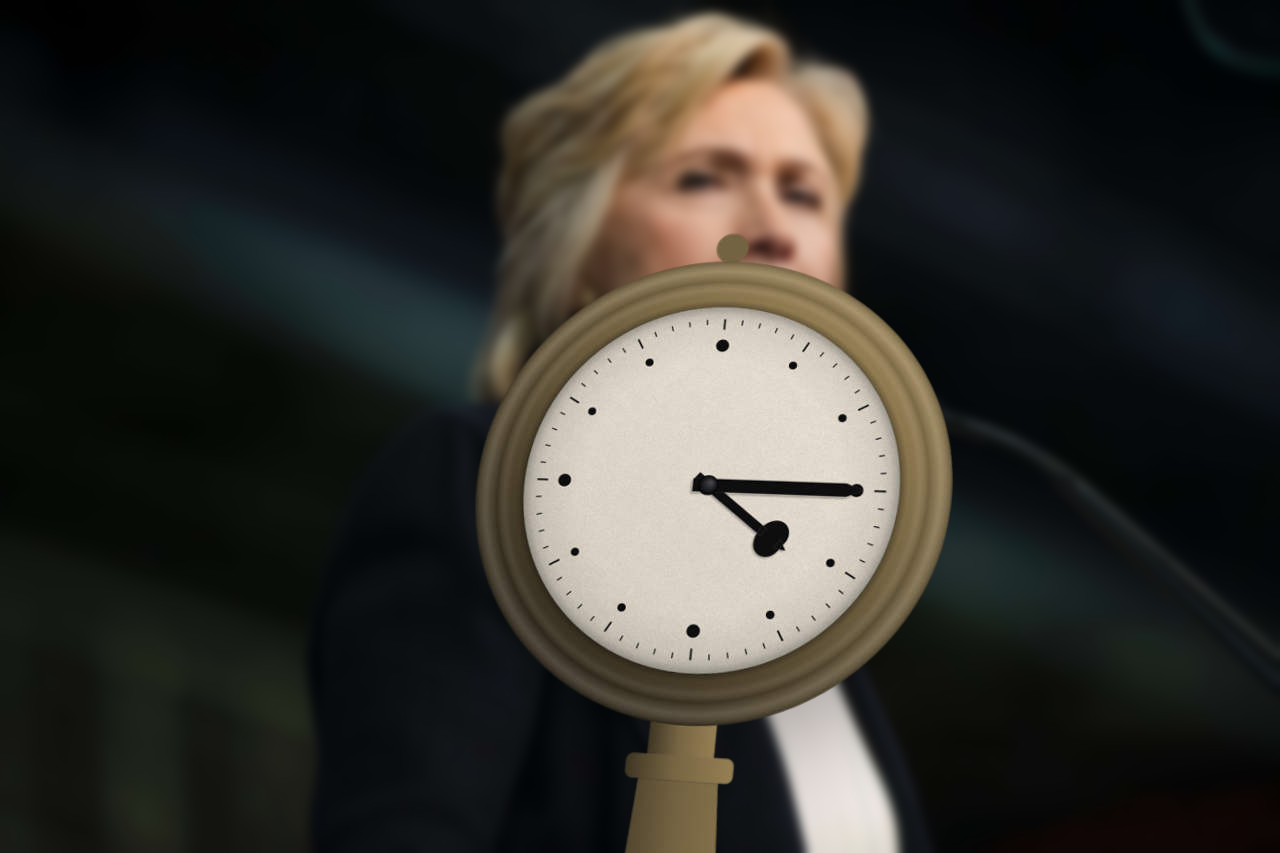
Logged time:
h=4 m=15
